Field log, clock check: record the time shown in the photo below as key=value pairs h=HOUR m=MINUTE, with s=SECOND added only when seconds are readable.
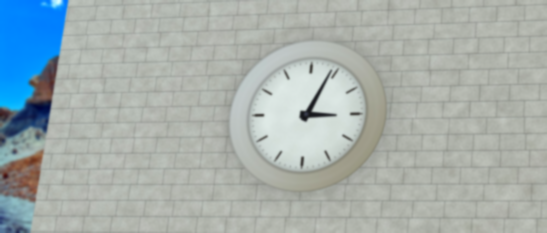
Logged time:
h=3 m=4
